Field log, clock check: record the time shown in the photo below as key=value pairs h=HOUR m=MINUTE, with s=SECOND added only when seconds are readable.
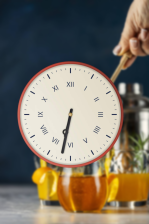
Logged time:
h=6 m=32
